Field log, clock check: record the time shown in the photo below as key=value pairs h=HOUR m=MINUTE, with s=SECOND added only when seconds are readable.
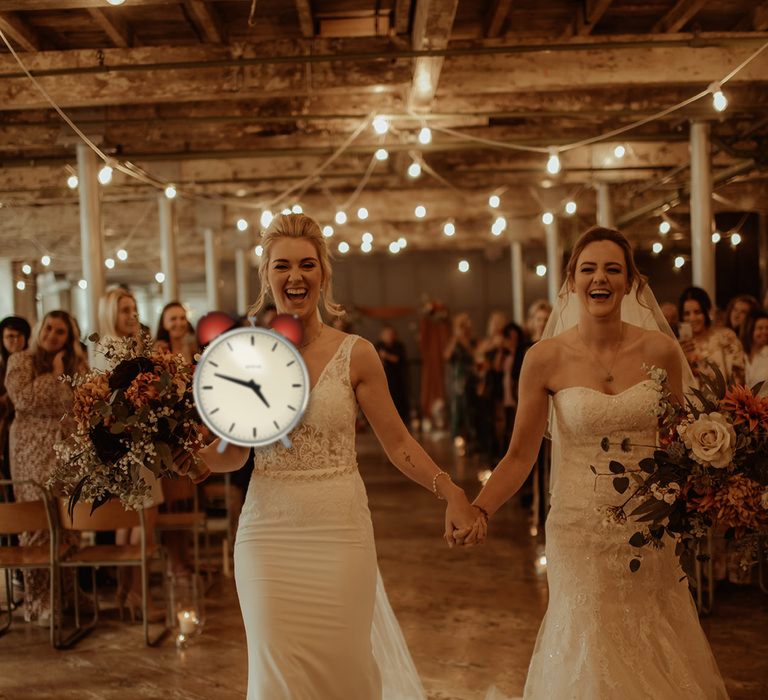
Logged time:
h=4 m=48
